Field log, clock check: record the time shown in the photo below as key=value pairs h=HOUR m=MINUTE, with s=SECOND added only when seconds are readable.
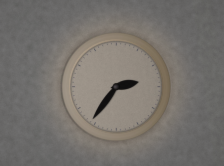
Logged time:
h=2 m=36
